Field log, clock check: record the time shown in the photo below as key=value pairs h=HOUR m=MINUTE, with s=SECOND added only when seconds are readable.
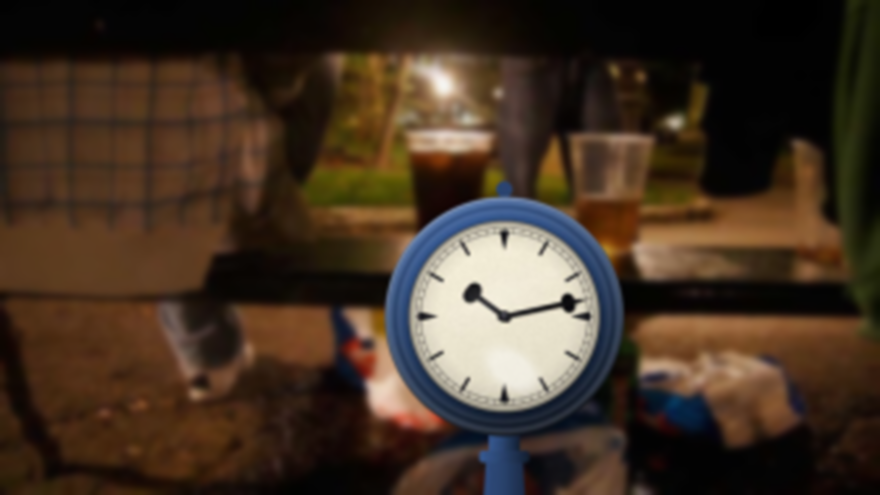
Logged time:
h=10 m=13
